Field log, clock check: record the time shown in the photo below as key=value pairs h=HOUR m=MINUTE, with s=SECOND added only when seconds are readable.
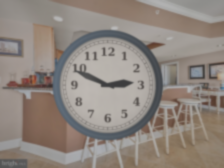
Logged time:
h=2 m=49
